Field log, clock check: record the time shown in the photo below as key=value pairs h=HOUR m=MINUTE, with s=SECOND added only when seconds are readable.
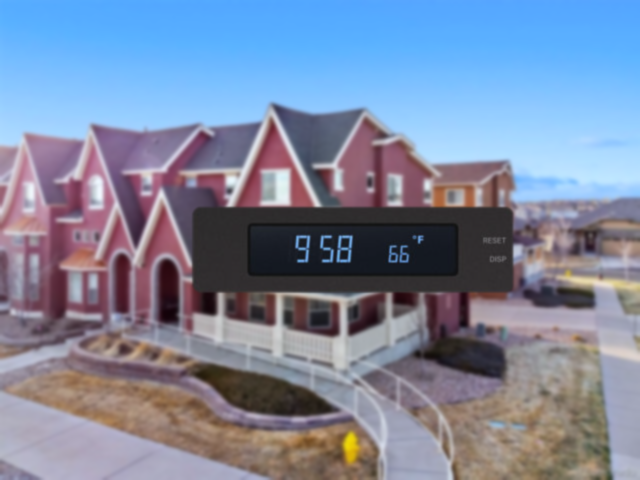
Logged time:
h=9 m=58
